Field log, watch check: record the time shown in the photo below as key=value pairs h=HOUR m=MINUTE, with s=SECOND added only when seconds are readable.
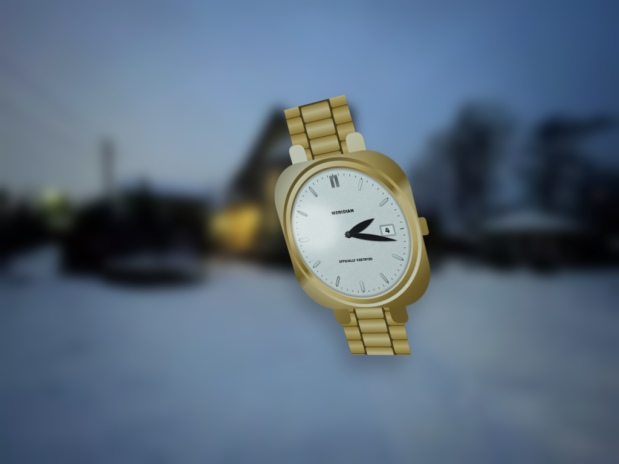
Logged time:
h=2 m=17
